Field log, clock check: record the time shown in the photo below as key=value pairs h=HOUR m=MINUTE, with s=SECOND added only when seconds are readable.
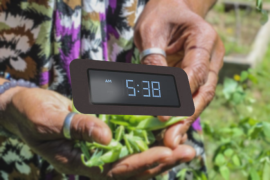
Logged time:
h=5 m=38
